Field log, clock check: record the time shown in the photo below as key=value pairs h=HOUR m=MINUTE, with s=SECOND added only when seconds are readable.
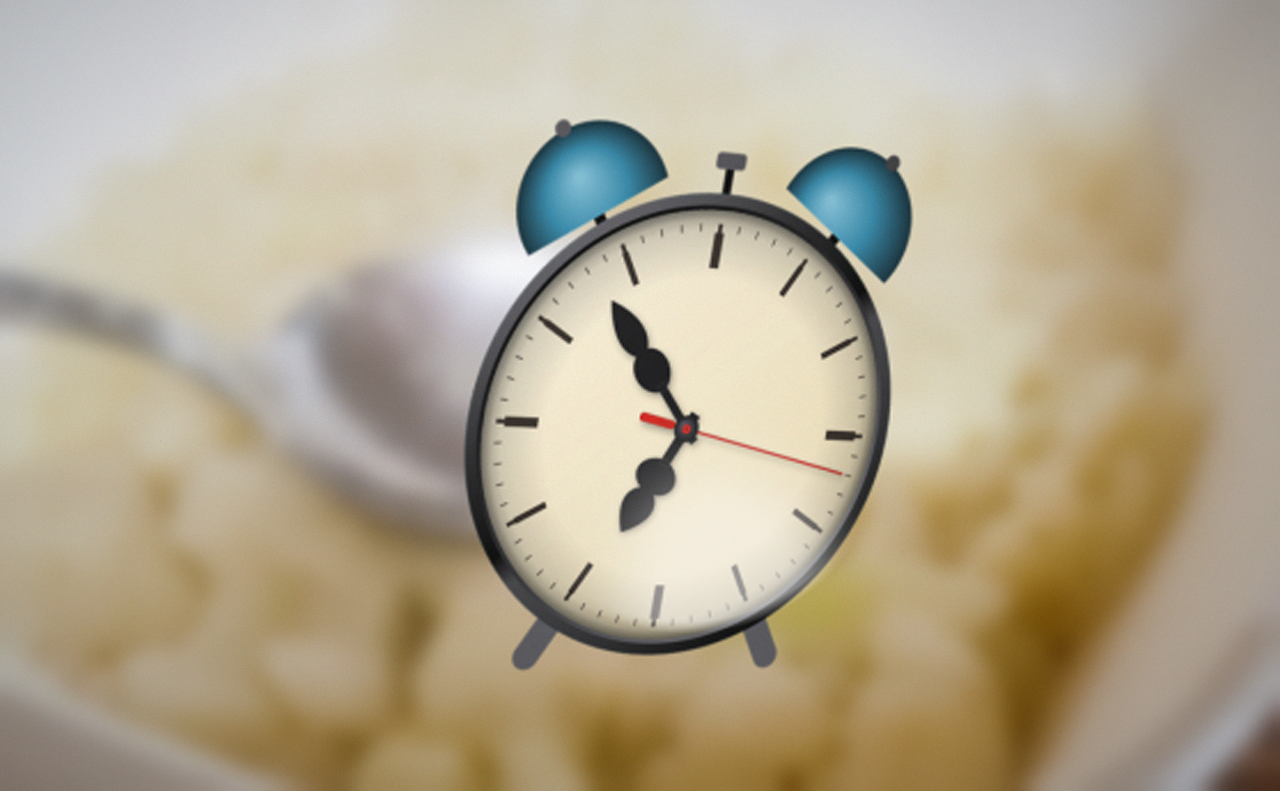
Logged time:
h=6 m=53 s=17
